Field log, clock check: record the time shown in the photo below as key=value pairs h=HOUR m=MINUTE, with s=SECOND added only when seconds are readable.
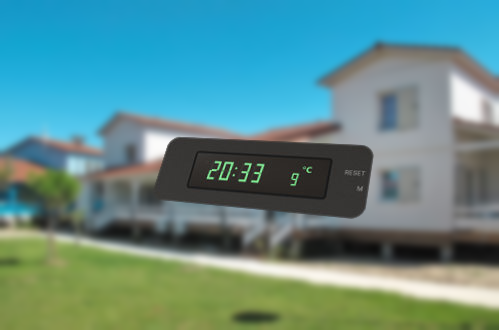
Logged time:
h=20 m=33
